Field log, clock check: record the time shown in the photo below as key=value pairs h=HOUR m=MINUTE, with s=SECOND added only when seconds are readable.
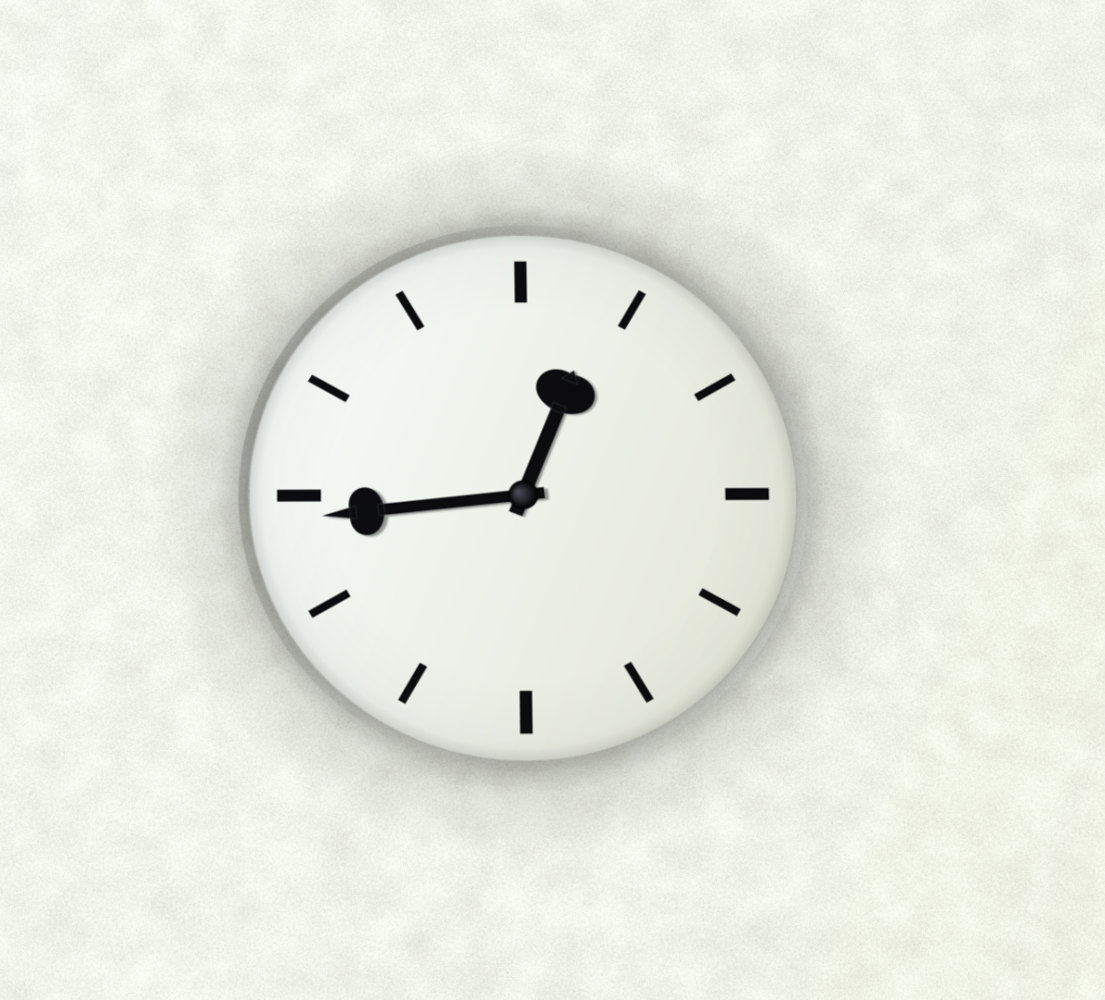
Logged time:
h=12 m=44
